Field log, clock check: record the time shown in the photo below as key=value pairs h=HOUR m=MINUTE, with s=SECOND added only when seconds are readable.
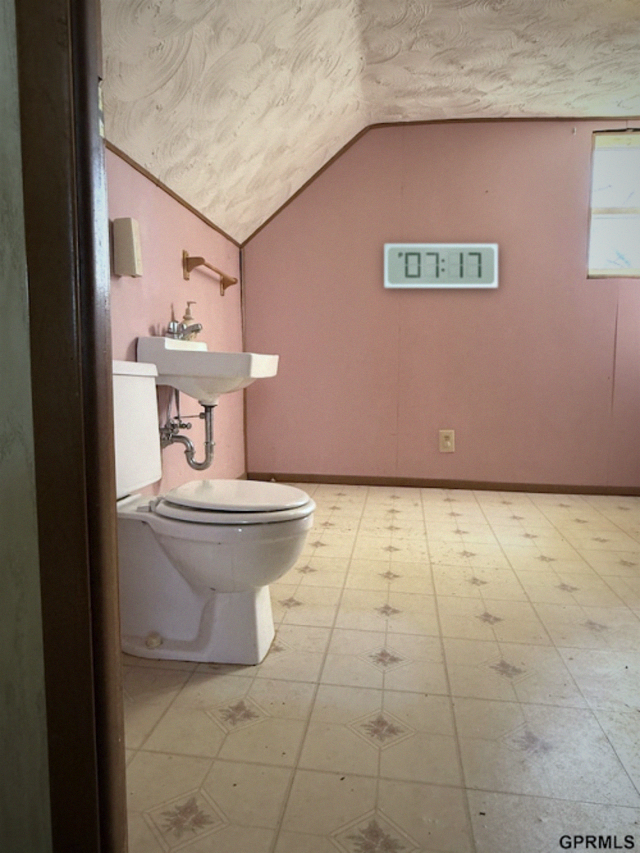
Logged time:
h=7 m=17
